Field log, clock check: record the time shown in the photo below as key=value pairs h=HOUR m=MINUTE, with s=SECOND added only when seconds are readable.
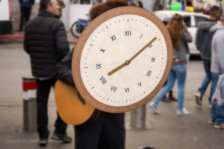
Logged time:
h=8 m=9
